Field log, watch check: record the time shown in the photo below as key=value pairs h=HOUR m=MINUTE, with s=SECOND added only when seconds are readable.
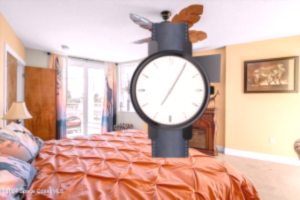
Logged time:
h=7 m=5
